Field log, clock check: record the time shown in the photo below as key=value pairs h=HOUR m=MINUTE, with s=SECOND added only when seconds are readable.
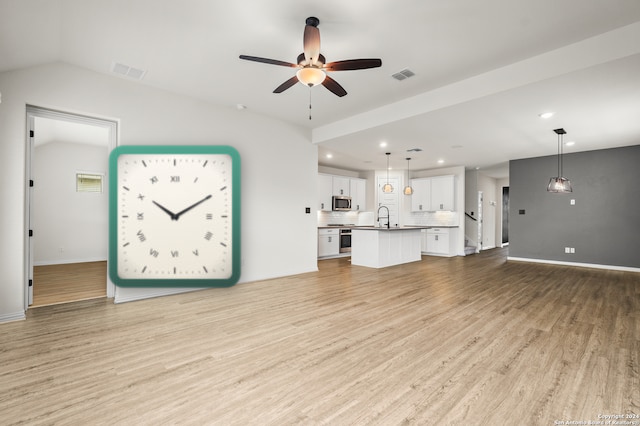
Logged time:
h=10 m=10
